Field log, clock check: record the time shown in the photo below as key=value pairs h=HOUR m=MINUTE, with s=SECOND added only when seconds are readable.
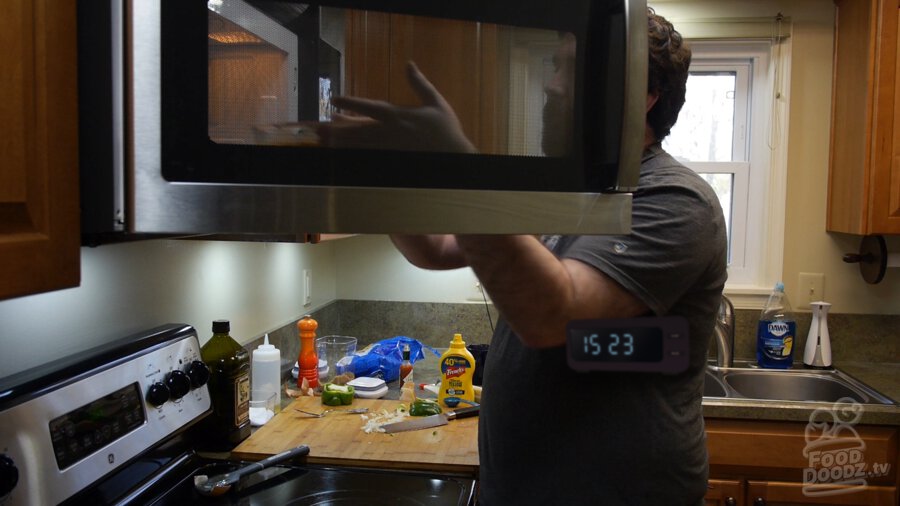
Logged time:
h=15 m=23
